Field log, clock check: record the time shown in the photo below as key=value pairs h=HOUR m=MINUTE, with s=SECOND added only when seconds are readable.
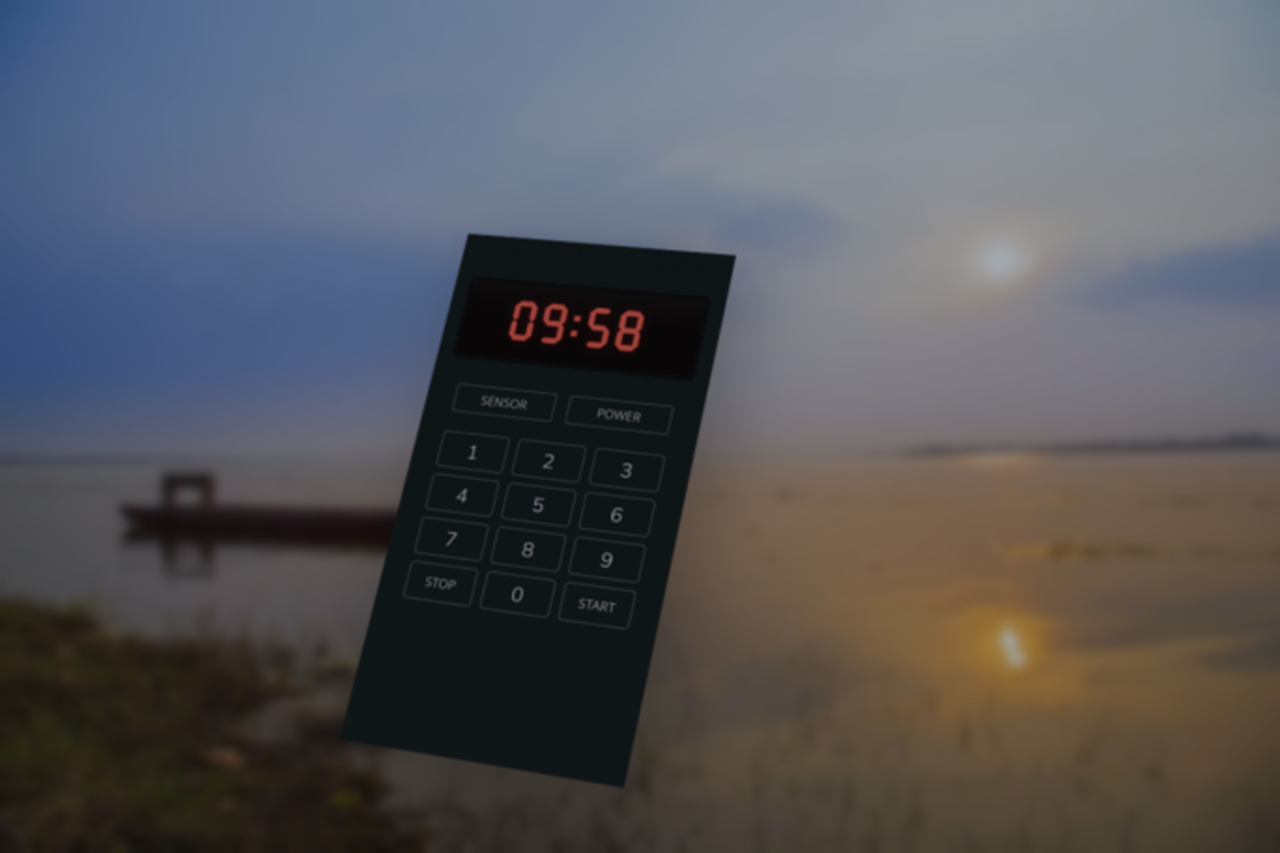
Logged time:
h=9 m=58
